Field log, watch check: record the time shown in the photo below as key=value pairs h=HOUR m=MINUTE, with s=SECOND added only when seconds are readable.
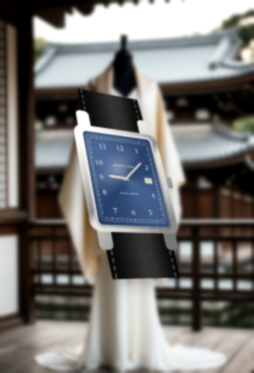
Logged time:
h=9 m=8
